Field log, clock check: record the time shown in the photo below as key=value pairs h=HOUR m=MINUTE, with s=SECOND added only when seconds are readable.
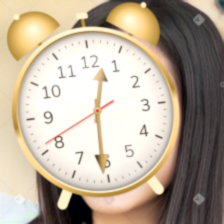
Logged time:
h=12 m=30 s=41
